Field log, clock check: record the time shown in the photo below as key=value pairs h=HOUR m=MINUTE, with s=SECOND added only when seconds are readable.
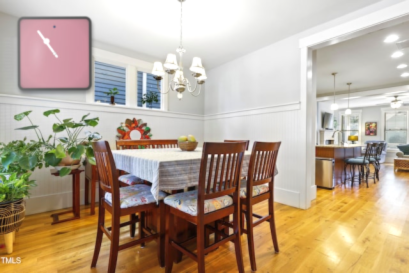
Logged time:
h=10 m=54
